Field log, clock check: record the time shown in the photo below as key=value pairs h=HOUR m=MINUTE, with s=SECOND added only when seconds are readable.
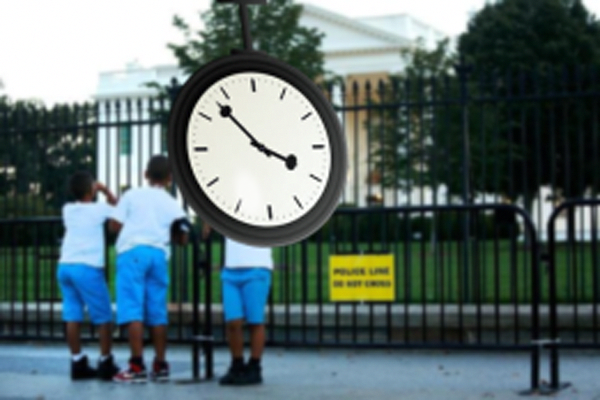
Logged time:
h=3 m=53
